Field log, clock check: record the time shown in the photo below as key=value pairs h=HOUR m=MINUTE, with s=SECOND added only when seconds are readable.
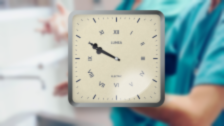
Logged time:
h=9 m=50
